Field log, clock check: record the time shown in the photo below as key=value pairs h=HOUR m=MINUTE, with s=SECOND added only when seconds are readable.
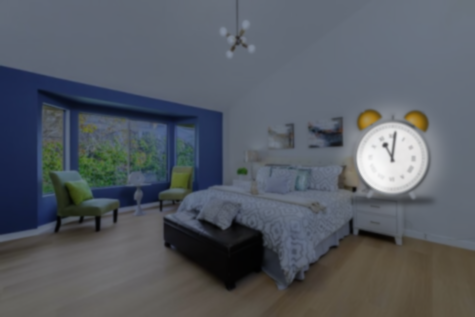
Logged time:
h=11 m=1
